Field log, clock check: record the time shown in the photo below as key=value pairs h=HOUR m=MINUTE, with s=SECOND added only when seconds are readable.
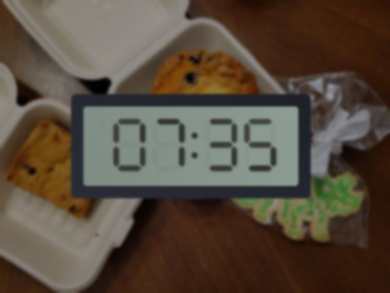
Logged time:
h=7 m=35
